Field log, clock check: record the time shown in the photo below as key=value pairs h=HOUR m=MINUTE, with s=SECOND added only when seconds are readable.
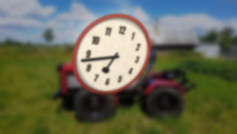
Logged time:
h=6 m=43
